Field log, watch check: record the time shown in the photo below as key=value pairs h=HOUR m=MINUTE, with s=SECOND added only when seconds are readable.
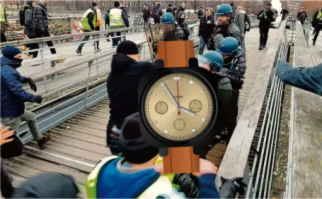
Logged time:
h=3 m=55
